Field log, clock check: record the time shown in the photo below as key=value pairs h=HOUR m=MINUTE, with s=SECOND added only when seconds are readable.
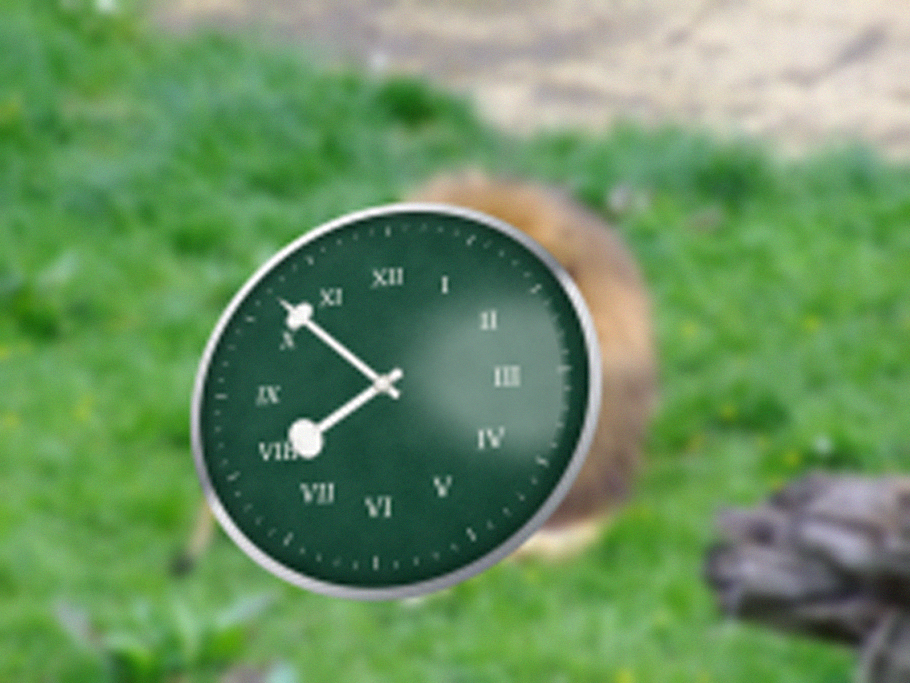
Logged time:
h=7 m=52
